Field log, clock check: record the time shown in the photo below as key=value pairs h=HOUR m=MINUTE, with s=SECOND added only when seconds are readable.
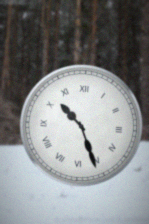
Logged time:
h=10 m=26
